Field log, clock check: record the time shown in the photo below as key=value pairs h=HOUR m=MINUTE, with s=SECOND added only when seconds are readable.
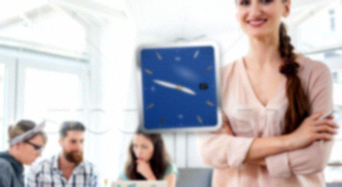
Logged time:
h=3 m=48
